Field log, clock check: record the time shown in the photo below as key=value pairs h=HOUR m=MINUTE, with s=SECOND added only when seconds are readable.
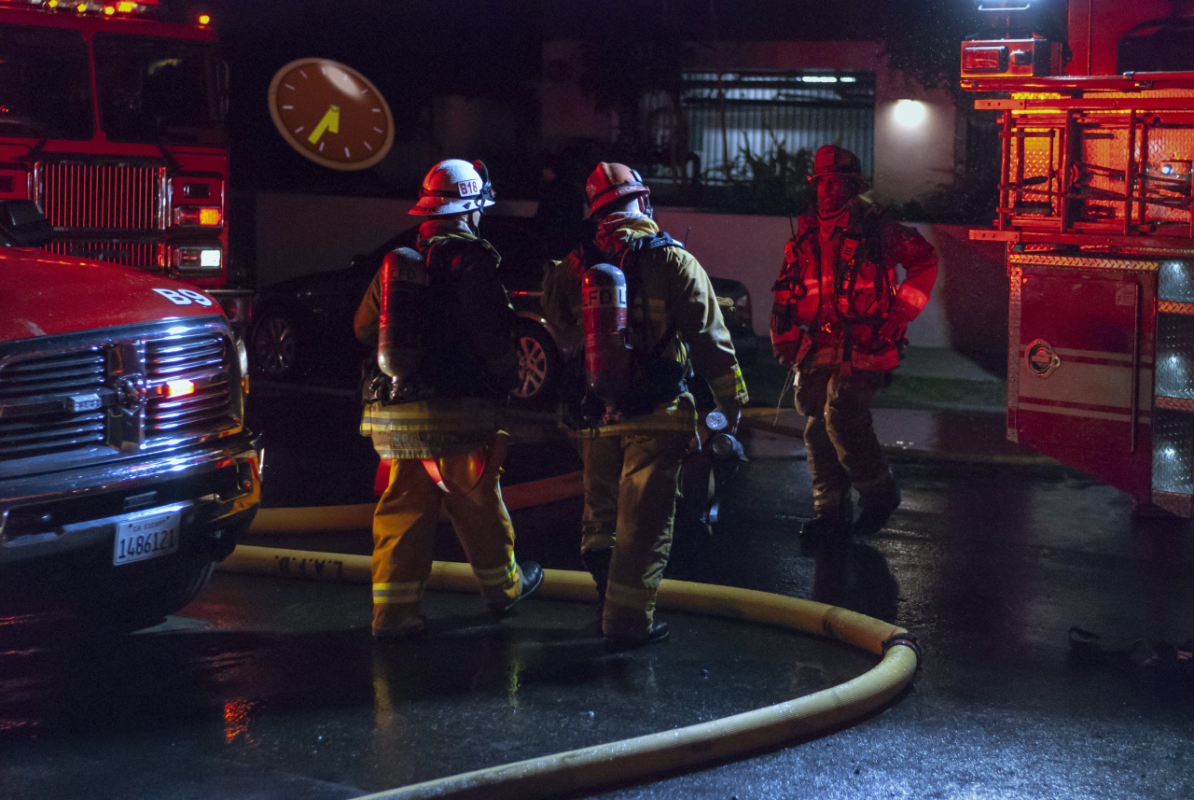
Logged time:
h=6 m=37
